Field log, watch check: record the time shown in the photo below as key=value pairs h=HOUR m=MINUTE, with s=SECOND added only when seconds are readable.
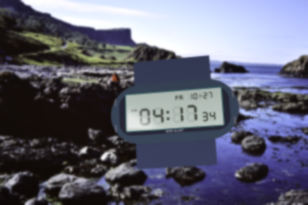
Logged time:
h=4 m=17
